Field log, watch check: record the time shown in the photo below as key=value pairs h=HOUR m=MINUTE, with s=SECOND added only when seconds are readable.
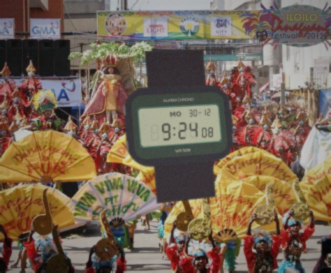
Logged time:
h=9 m=24 s=8
